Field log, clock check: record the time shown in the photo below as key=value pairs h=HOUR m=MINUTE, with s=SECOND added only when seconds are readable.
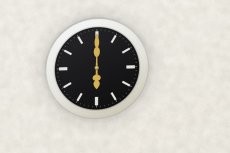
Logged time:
h=6 m=0
